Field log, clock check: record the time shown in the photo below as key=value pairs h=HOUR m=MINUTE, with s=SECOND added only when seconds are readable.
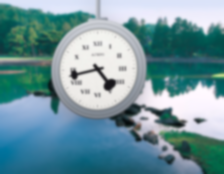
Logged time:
h=4 m=43
